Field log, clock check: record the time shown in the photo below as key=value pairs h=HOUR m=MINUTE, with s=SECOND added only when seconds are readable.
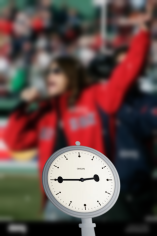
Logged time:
h=2 m=45
